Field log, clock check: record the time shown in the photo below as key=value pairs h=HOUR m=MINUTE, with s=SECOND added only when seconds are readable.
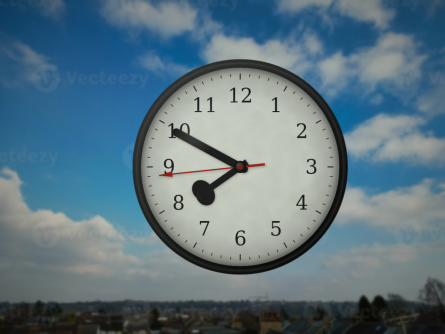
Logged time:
h=7 m=49 s=44
